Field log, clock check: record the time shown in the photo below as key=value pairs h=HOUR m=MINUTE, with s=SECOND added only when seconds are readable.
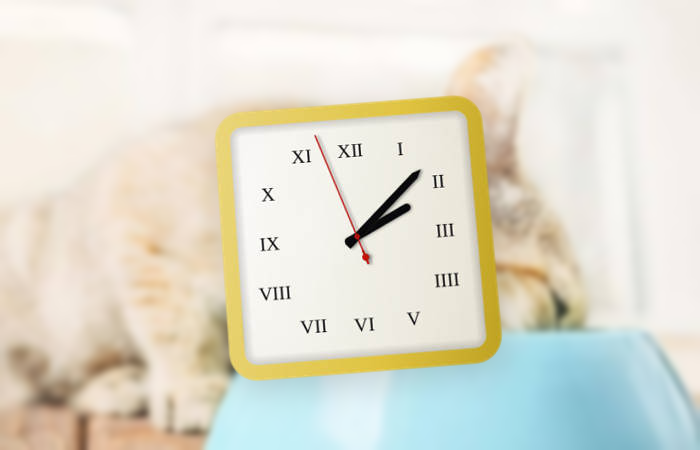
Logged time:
h=2 m=7 s=57
